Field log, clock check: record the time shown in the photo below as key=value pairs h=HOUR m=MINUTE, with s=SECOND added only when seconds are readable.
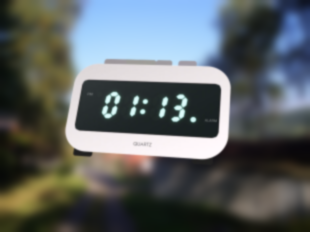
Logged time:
h=1 m=13
